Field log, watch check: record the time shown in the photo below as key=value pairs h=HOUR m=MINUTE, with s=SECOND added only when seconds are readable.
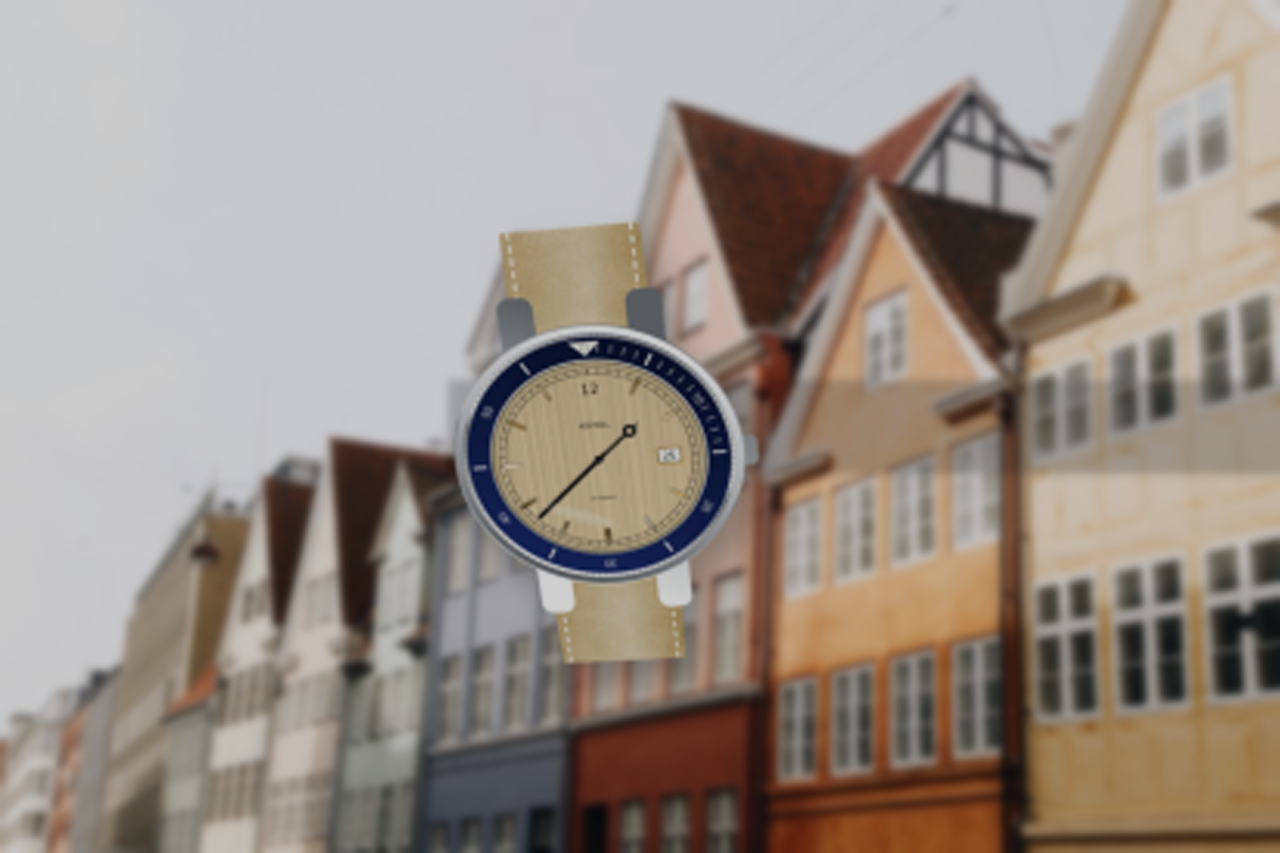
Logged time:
h=1 m=38
